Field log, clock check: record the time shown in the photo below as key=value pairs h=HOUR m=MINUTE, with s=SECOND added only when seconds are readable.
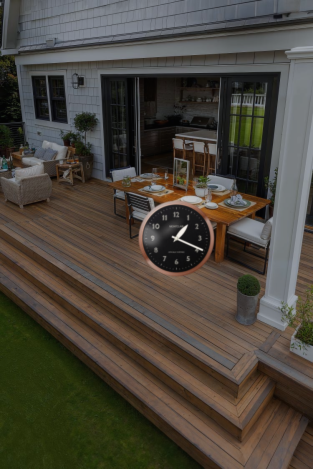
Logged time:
h=1 m=19
